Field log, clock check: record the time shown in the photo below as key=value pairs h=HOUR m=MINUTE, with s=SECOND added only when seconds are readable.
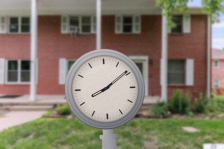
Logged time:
h=8 m=9
